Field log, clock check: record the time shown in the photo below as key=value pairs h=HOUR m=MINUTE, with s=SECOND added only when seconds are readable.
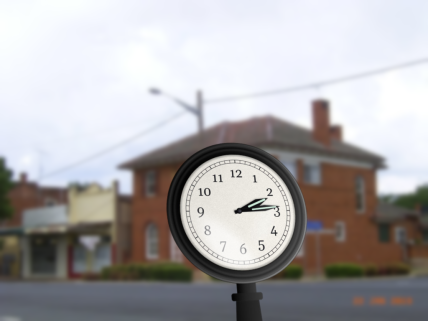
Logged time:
h=2 m=14
